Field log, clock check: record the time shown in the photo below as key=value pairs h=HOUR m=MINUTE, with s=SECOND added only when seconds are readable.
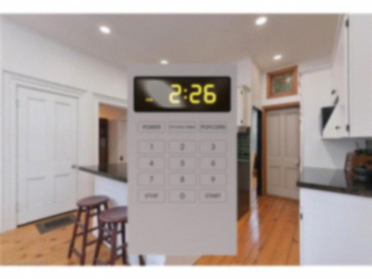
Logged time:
h=2 m=26
